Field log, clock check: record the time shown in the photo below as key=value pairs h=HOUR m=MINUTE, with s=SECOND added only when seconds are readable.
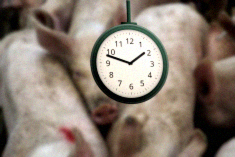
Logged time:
h=1 m=48
